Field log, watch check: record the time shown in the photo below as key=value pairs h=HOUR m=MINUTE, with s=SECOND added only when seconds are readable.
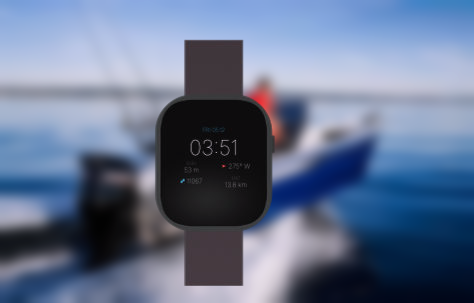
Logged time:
h=3 m=51
